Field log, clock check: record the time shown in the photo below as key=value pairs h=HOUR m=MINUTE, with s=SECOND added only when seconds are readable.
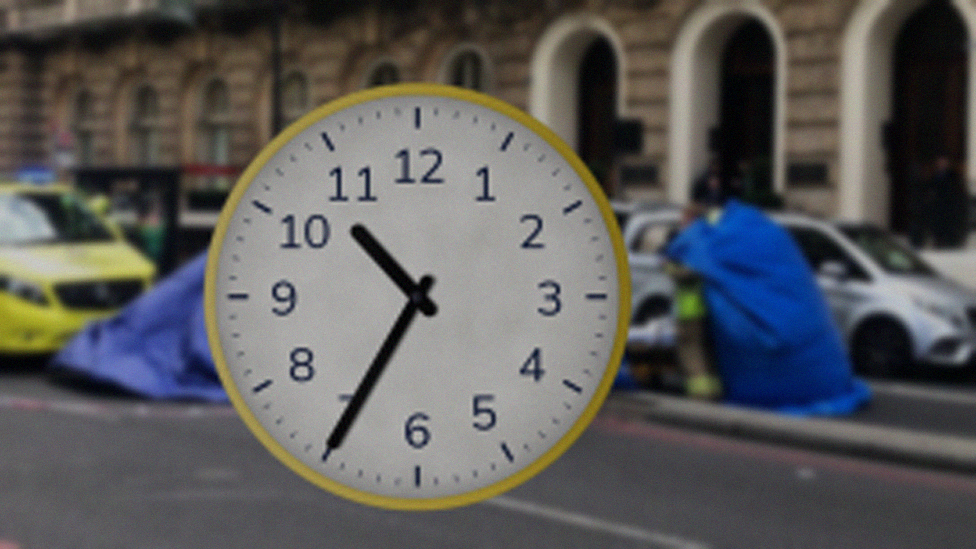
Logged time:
h=10 m=35
